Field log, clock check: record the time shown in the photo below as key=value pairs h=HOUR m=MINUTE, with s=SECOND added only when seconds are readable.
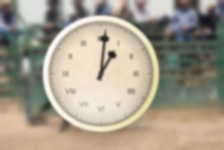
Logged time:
h=1 m=1
